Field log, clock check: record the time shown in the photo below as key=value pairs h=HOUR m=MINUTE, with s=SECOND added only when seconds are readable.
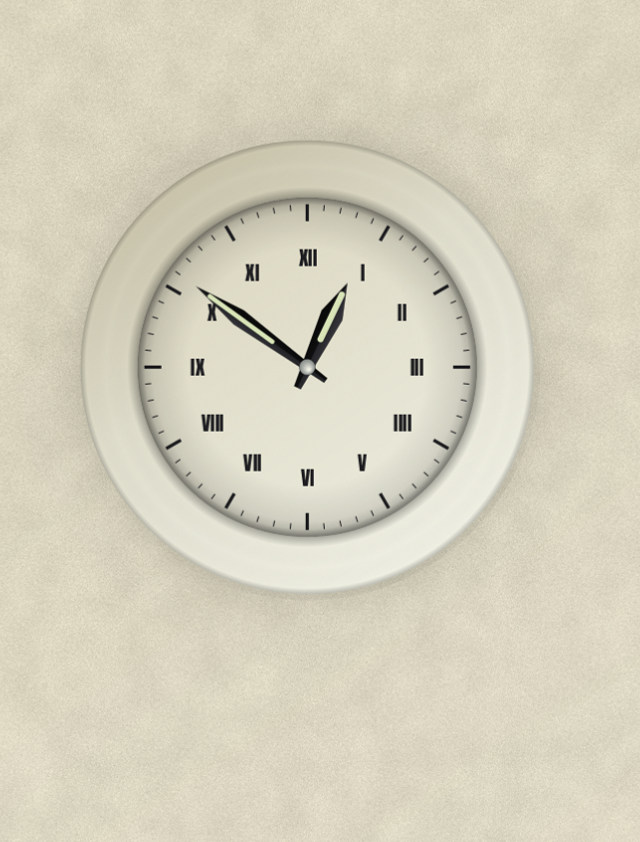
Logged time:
h=12 m=51
